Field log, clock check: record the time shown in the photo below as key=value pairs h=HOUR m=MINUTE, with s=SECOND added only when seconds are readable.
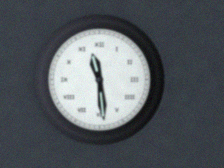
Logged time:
h=11 m=29
